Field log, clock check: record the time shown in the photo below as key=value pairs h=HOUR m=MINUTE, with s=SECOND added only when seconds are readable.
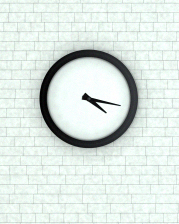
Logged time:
h=4 m=17
